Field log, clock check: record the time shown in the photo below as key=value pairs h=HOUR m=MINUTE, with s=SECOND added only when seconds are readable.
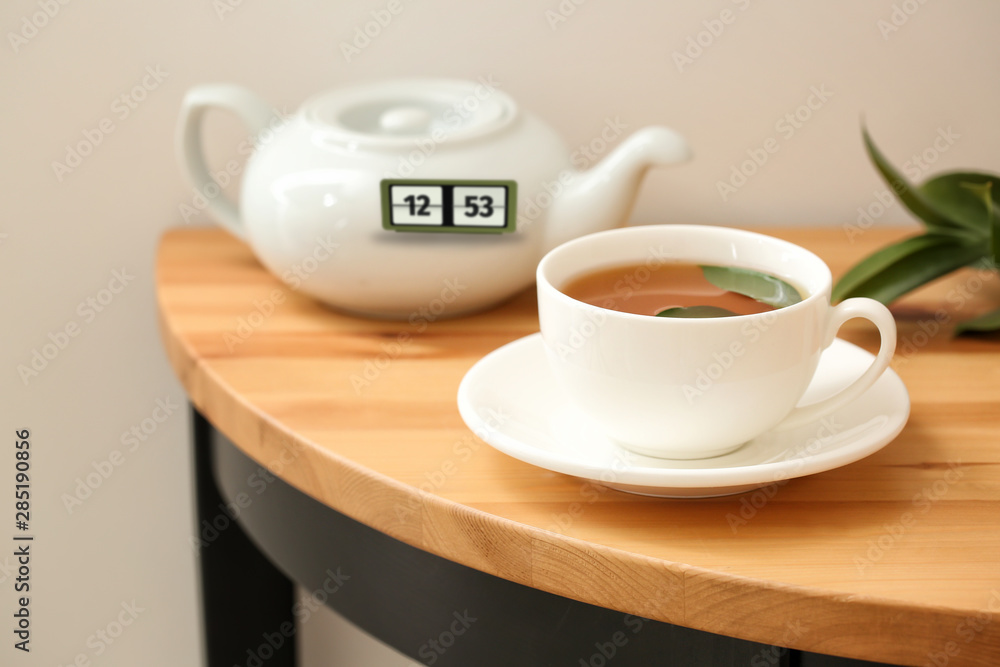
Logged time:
h=12 m=53
